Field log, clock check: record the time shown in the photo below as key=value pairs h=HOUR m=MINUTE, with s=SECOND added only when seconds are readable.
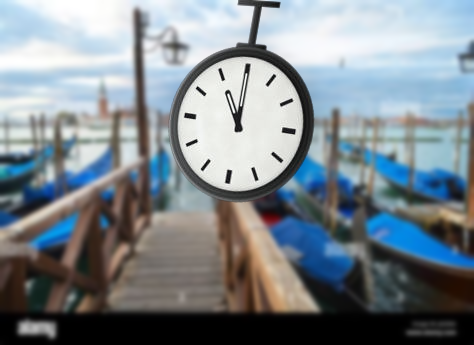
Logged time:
h=11 m=0
